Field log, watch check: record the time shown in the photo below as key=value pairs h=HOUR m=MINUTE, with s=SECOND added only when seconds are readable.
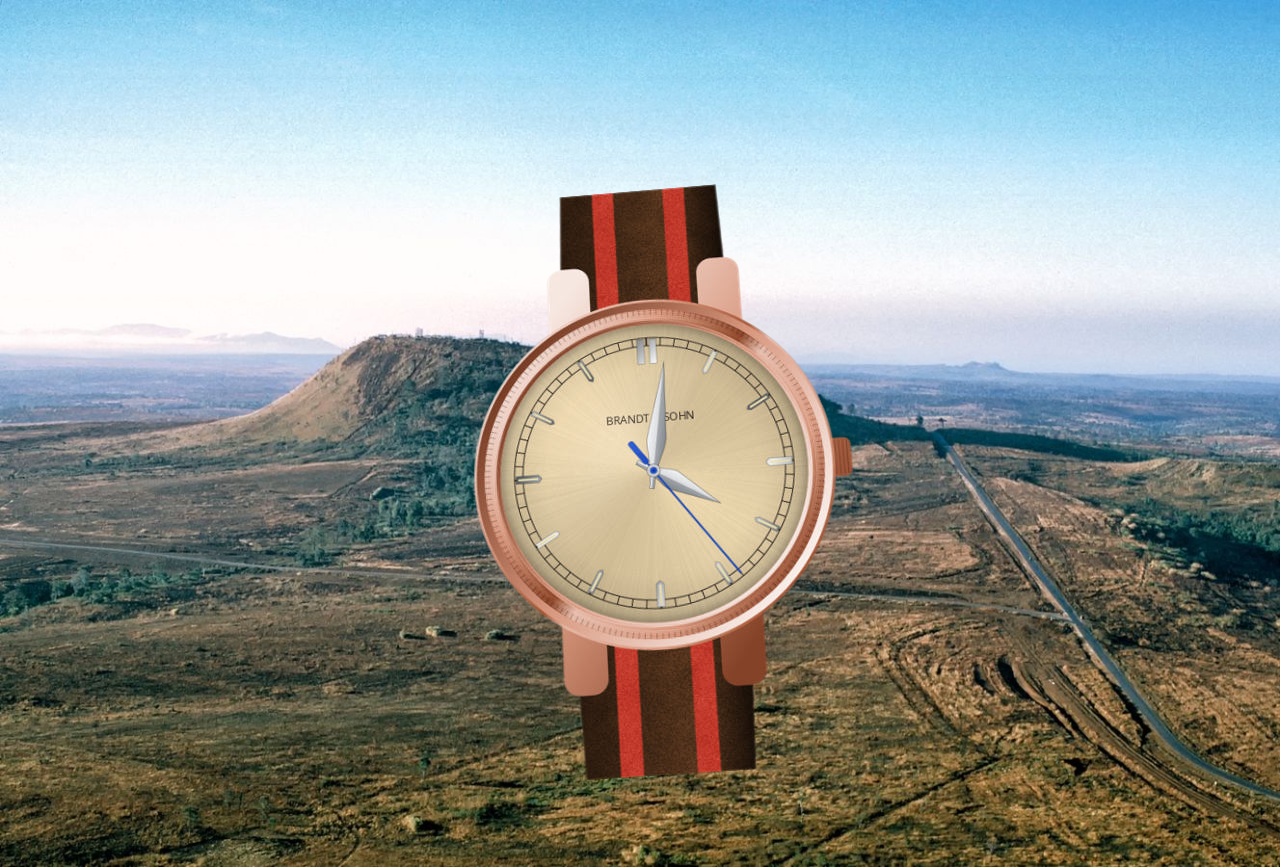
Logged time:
h=4 m=1 s=24
